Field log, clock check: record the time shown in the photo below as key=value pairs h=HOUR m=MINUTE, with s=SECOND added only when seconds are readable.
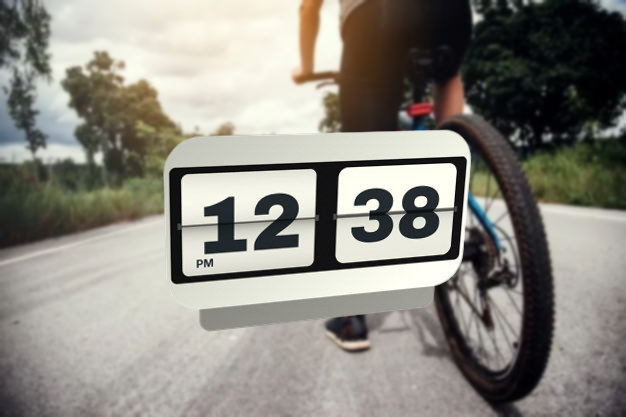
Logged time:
h=12 m=38
